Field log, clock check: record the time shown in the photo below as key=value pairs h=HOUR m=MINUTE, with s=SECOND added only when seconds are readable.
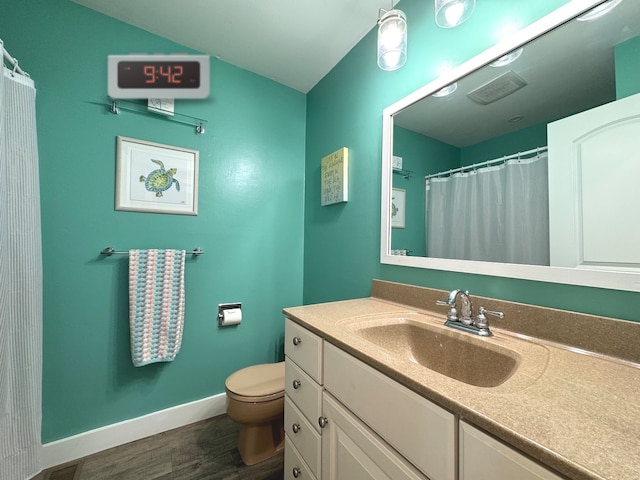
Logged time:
h=9 m=42
